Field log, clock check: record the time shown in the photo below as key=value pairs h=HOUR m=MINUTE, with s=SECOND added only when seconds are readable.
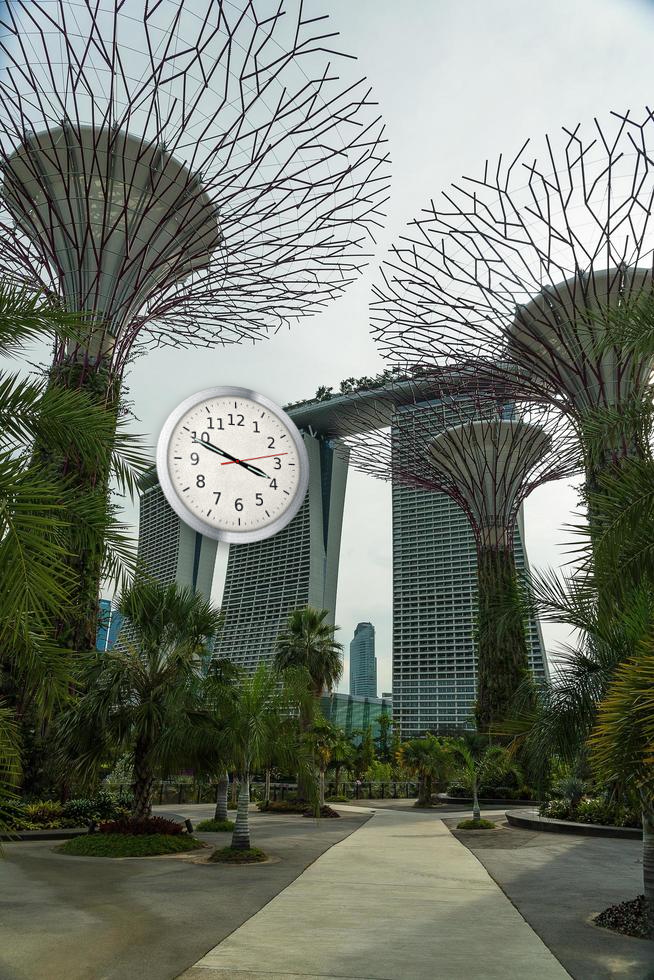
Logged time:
h=3 m=49 s=13
